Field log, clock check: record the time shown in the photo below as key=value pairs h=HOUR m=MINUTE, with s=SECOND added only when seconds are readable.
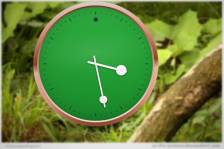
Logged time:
h=3 m=28
